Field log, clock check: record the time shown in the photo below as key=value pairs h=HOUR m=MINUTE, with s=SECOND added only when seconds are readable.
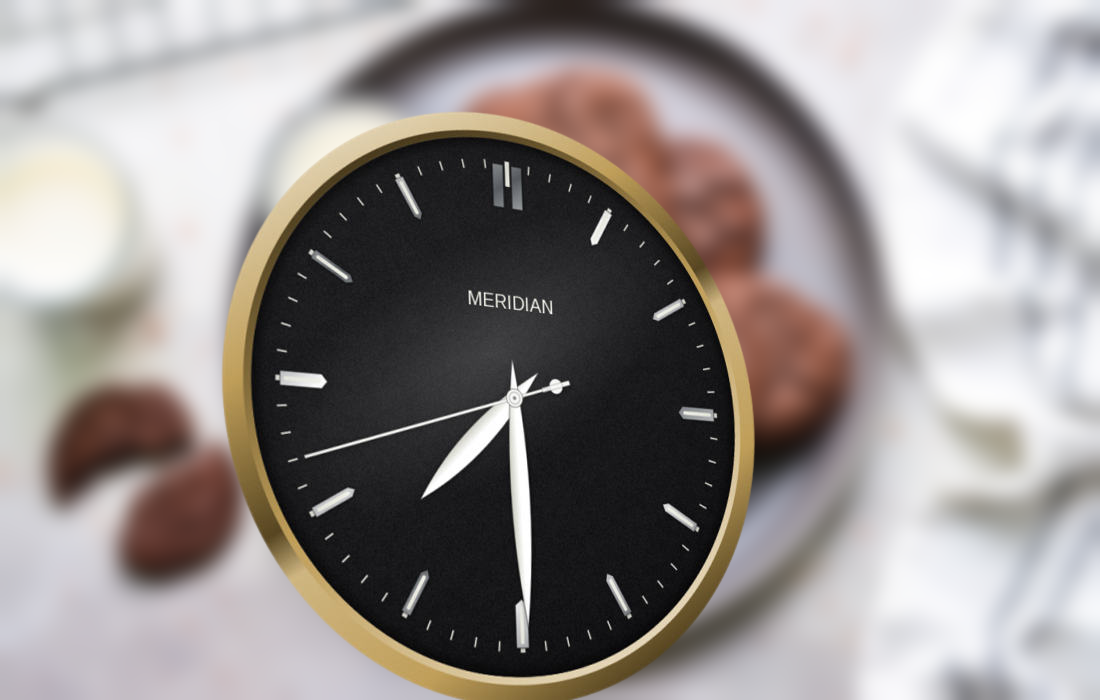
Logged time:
h=7 m=29 s=42
